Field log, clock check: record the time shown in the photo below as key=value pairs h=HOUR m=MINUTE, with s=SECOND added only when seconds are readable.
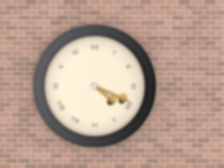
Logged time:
h=4 m=19
